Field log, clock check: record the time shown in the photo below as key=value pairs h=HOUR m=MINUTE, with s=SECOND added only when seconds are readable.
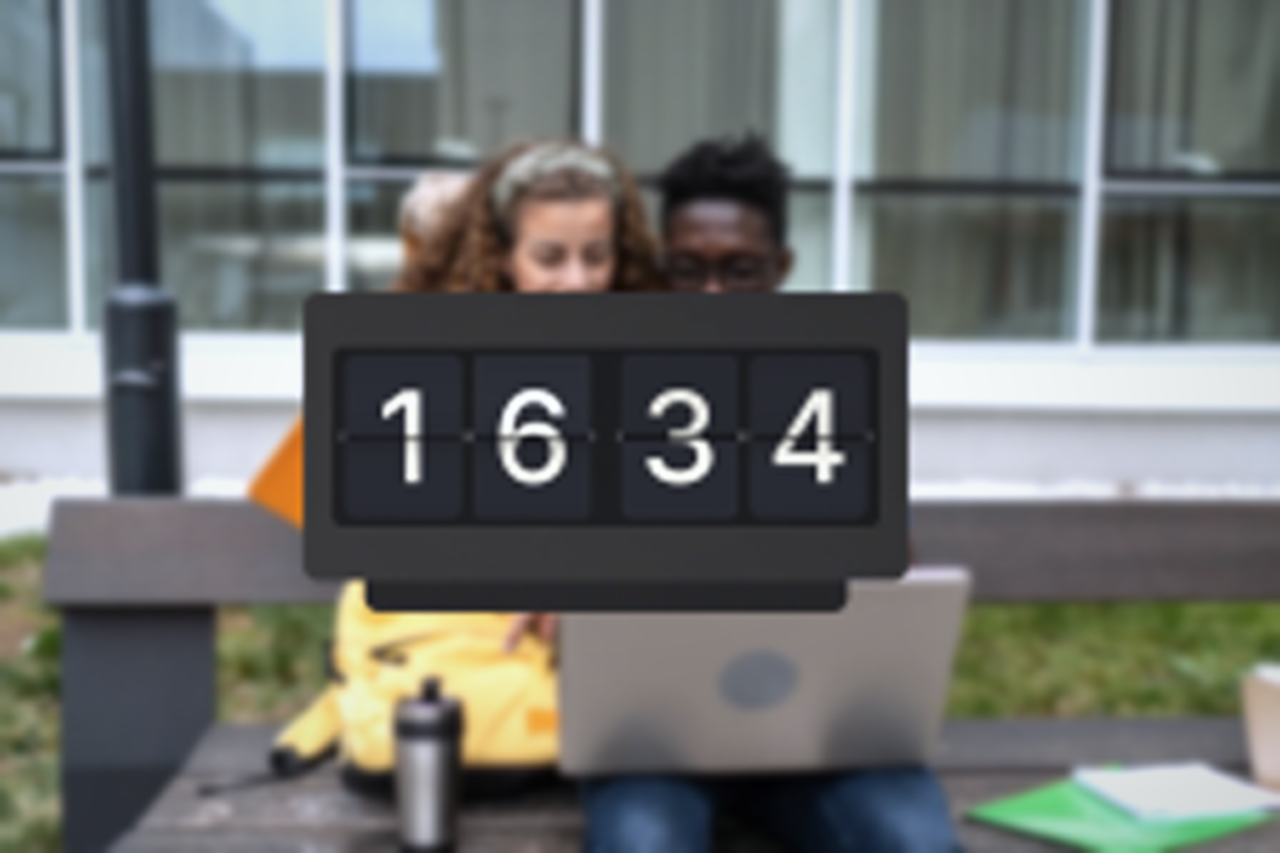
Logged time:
h=16 m=34
